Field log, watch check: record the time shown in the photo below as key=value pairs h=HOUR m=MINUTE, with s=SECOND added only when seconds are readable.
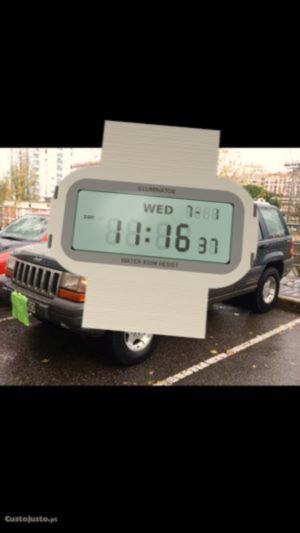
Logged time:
h=11 m=16 s=37
